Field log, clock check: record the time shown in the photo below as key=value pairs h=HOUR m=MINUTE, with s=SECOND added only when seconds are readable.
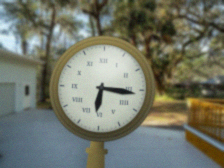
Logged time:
h=6 m=16
